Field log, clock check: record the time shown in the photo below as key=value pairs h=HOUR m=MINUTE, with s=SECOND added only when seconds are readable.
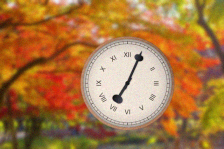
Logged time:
h=7 m=4
